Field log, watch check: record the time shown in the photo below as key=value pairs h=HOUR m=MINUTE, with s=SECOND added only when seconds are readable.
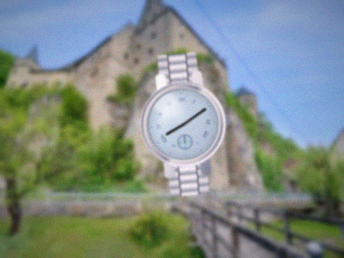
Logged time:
h=8 m=10
